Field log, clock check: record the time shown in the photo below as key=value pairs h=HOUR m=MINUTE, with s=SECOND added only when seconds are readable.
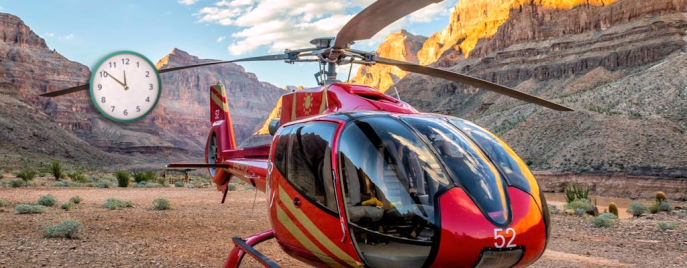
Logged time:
h=11 m=51
